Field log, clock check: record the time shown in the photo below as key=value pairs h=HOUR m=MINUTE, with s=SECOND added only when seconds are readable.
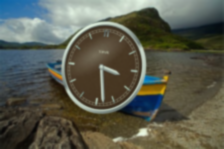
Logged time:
h=3 m=28
